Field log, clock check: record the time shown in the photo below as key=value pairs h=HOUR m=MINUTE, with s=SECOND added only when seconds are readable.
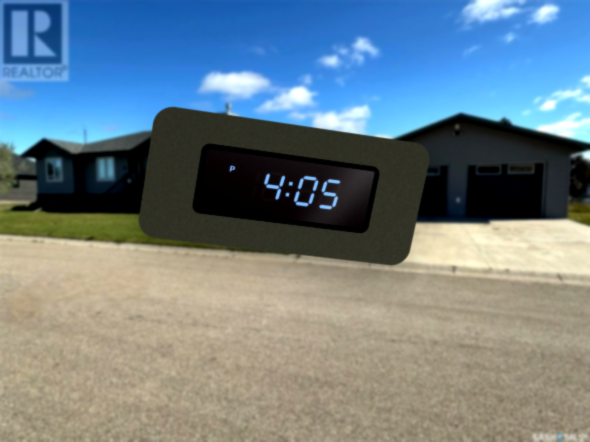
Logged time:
h=4 m=5
